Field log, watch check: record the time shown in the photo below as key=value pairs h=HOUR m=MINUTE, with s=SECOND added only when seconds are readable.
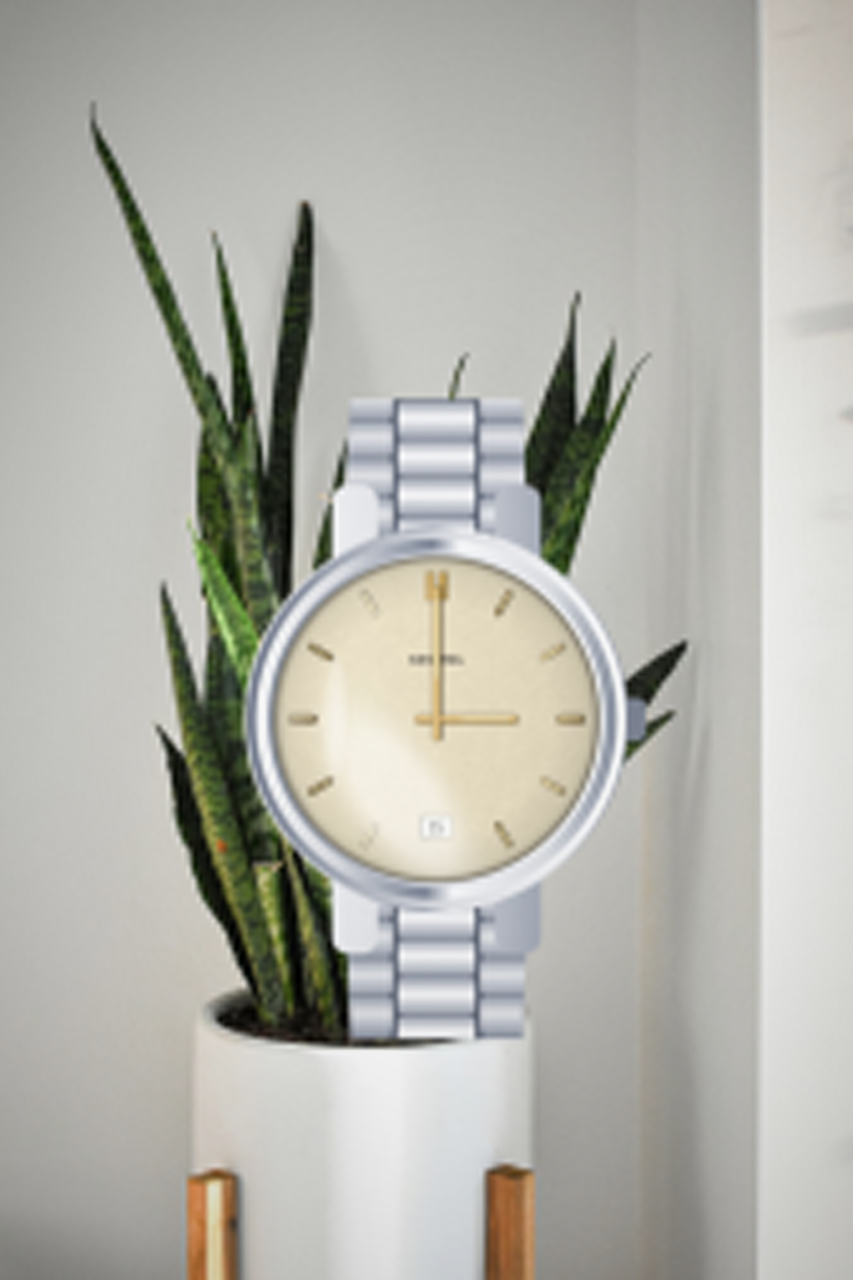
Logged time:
h=3 m=0
